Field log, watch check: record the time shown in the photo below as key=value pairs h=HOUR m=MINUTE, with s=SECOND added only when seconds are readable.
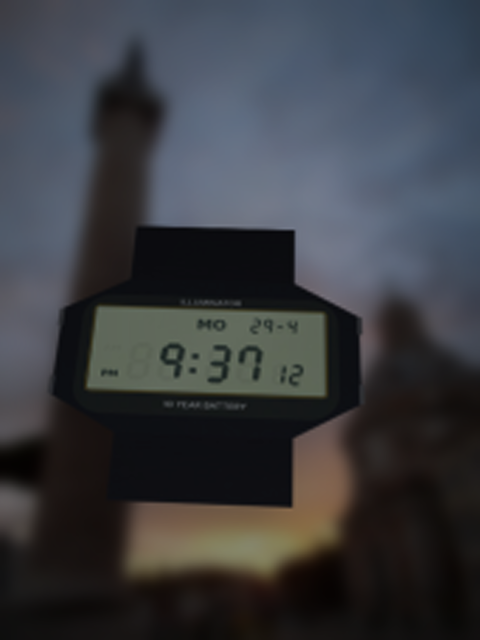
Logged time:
h=9 m=37 s=12
